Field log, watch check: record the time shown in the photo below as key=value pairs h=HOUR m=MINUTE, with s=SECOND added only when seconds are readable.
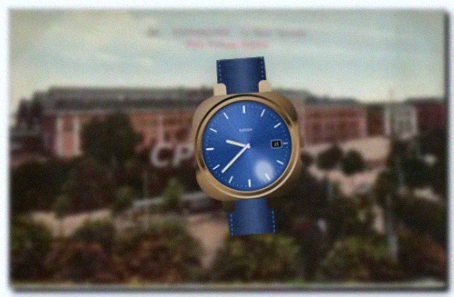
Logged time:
h=9 m=38
